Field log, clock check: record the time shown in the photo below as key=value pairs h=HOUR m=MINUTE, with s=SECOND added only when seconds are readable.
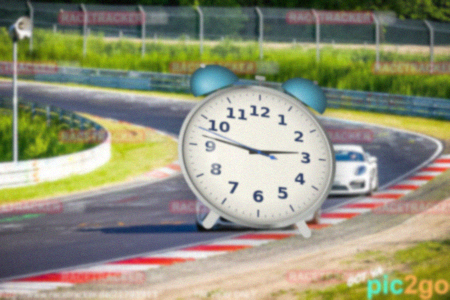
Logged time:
h=2 m=46 s=48
